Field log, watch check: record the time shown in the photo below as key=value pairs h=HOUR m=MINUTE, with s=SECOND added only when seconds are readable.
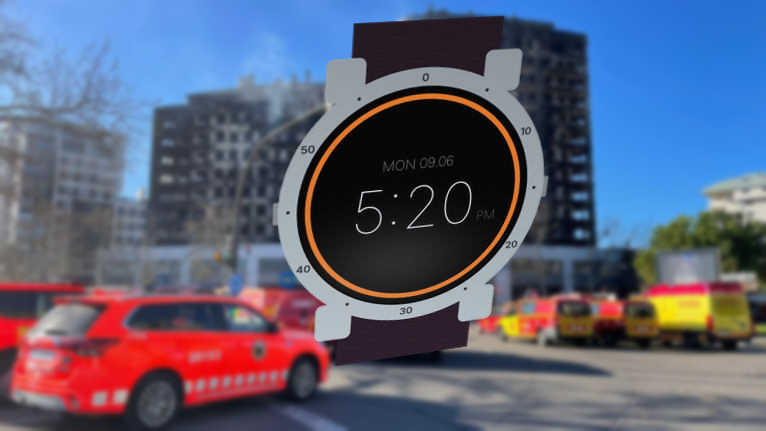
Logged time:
h=5 m=20
